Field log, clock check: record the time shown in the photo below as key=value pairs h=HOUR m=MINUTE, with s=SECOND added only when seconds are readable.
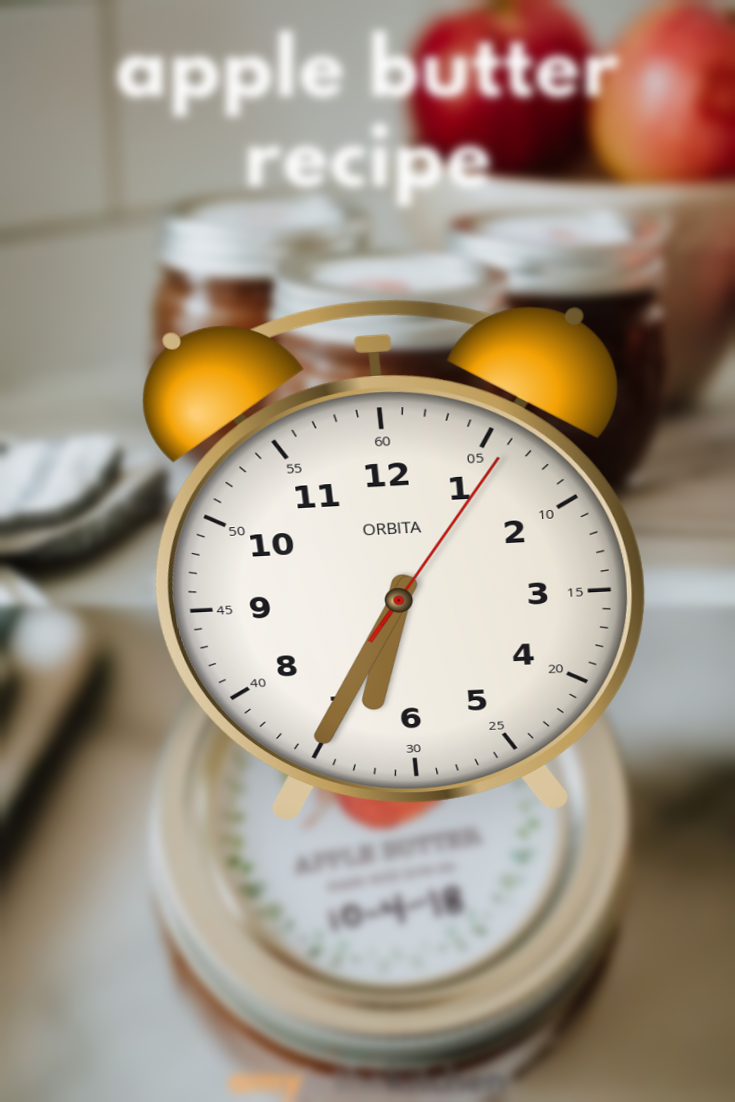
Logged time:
h=6 m=35 s=6
